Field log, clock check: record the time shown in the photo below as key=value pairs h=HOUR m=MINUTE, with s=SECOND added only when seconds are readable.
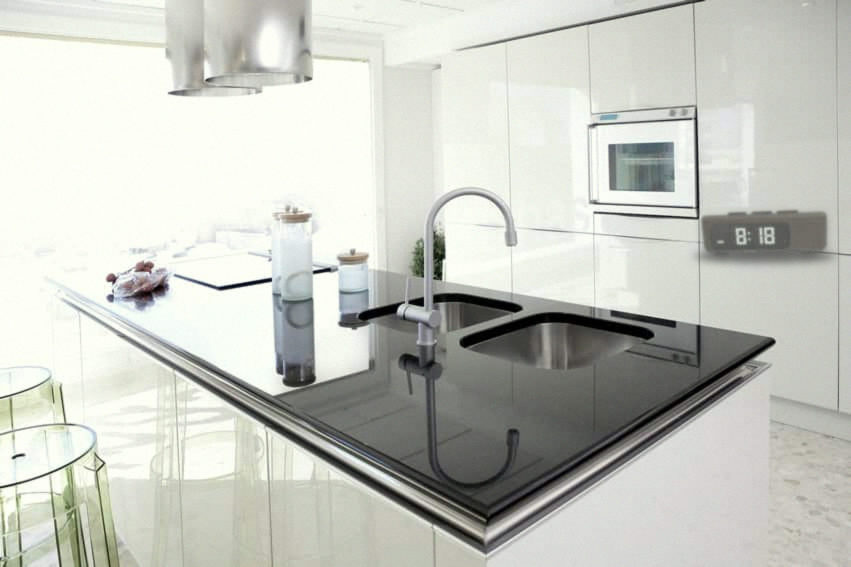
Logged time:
h=8 m=18
